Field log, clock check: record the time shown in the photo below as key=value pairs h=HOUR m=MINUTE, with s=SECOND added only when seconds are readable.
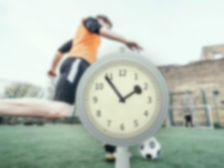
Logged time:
h=1 m=54
